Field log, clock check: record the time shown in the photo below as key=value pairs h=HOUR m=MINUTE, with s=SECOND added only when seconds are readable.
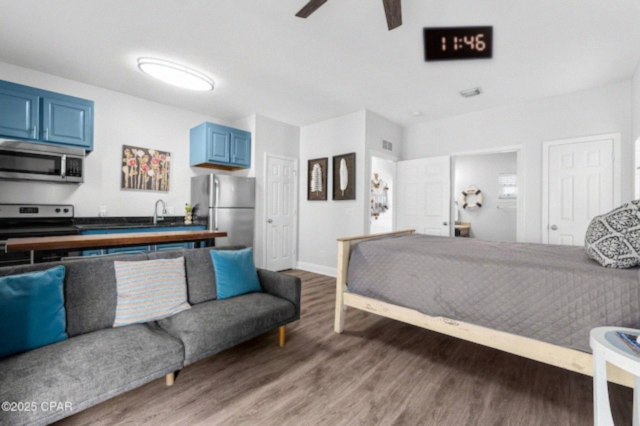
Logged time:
h=11 m=46
